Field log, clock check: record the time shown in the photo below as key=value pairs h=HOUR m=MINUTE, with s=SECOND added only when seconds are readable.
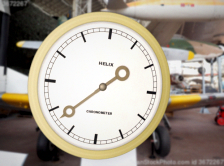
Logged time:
h=1 m=38
